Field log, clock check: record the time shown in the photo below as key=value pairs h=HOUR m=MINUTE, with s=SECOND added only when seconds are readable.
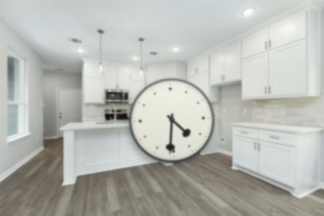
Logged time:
h=4 m=31
